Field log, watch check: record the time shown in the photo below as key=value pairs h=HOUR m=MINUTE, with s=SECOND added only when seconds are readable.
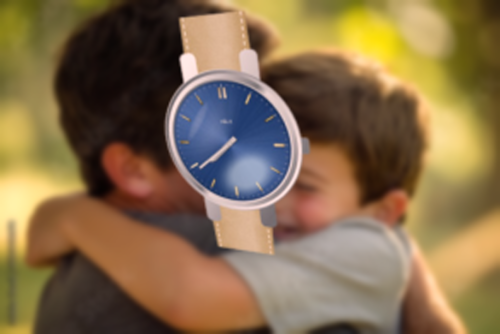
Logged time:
h=7 m=39
